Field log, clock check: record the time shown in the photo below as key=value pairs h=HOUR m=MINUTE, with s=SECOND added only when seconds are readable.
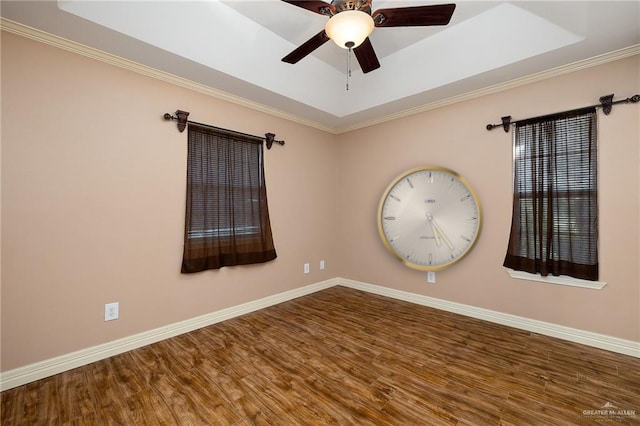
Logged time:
h=5 m=24
